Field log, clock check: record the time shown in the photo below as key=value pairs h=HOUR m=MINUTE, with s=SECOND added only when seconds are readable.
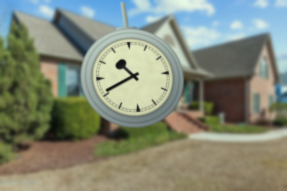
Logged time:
h=10 m=41
